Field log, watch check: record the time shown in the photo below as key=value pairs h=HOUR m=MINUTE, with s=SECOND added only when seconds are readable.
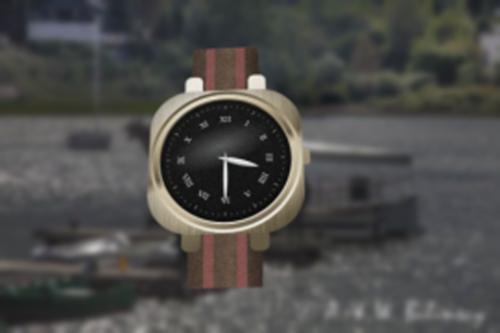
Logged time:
h=3 m=30
